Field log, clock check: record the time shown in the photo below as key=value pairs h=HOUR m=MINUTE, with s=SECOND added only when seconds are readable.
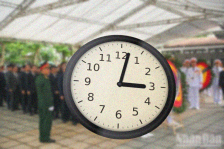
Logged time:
h=3 m=2
